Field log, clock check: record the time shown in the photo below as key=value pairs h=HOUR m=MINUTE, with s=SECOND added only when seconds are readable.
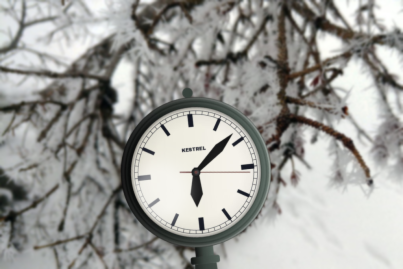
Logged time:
h=6 m=8 s=16
